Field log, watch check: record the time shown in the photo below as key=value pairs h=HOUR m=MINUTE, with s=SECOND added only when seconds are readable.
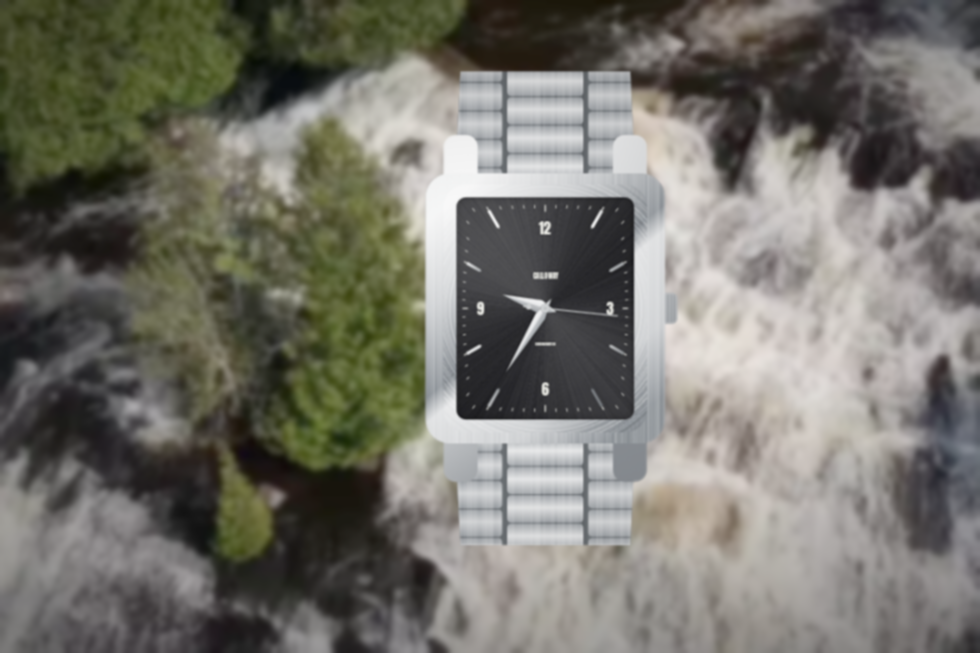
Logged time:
h=9 m=35 s=16
